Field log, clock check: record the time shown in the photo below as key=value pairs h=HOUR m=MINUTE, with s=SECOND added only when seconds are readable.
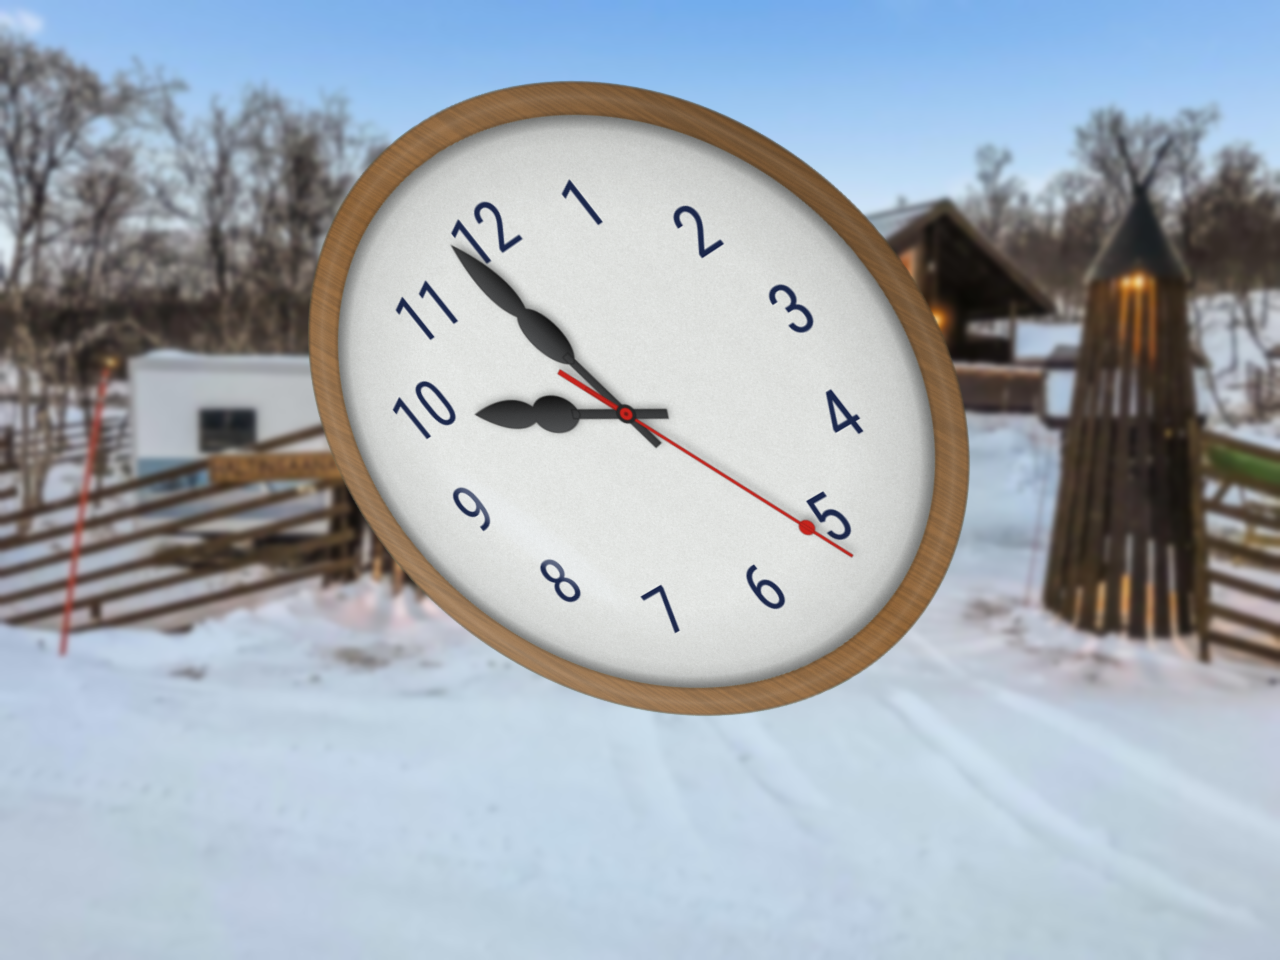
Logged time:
h=9 m=58 s=26
